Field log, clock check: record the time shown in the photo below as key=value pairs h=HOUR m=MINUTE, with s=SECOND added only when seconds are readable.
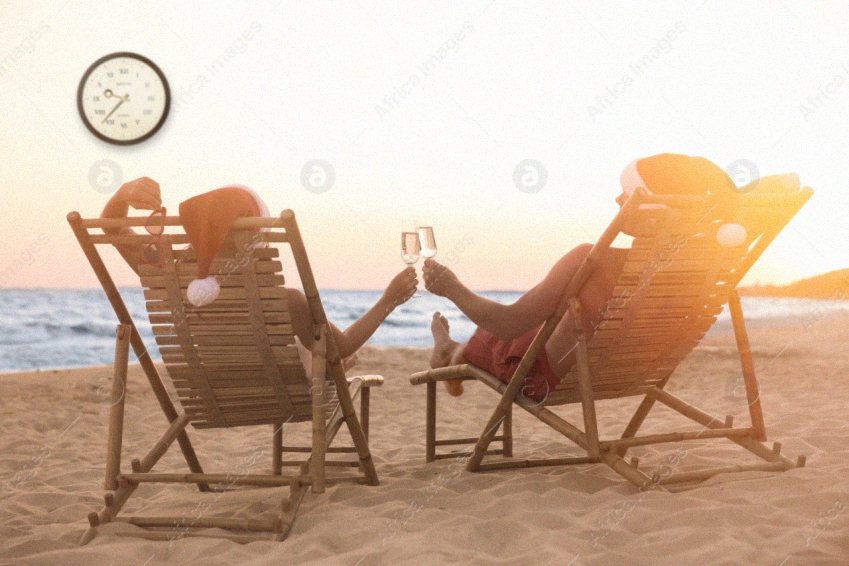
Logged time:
h=9 m=37
